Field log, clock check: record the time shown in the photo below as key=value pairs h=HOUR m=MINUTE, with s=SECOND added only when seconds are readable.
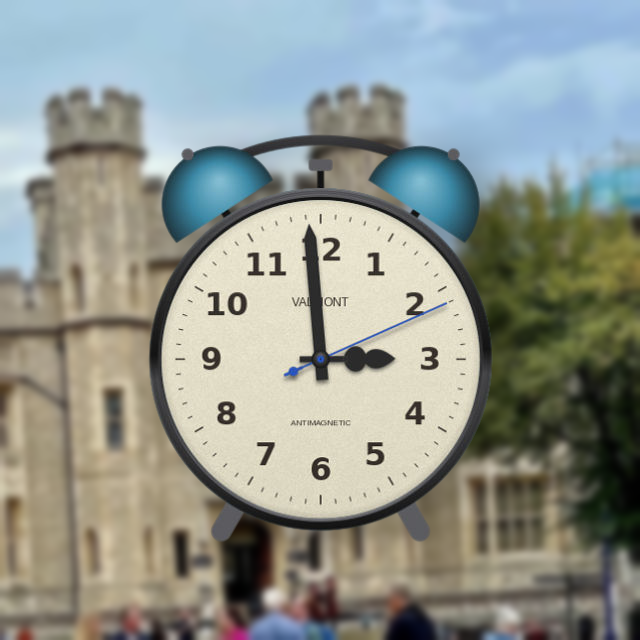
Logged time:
h=2 m=59 s=11
